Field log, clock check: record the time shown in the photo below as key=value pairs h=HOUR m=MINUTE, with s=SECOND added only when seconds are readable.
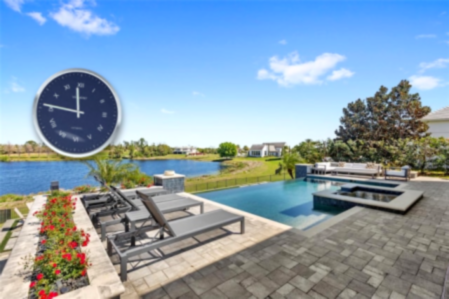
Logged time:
h=11 m=46
